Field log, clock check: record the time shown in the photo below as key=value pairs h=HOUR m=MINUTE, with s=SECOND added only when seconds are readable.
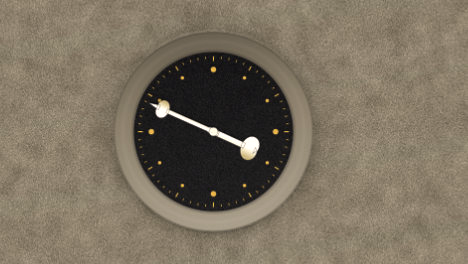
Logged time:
h=3 m=49
